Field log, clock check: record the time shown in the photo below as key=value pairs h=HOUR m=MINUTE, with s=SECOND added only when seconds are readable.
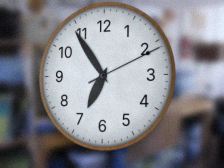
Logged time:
h=6 m=54 s=11
